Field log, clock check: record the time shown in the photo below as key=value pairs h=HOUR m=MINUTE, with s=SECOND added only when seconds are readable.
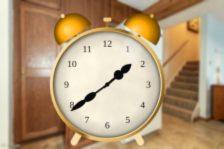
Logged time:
h=1 m=39
